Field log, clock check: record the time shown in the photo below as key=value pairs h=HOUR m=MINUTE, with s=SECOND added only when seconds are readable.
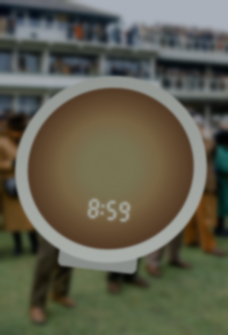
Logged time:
h=8 m=59
